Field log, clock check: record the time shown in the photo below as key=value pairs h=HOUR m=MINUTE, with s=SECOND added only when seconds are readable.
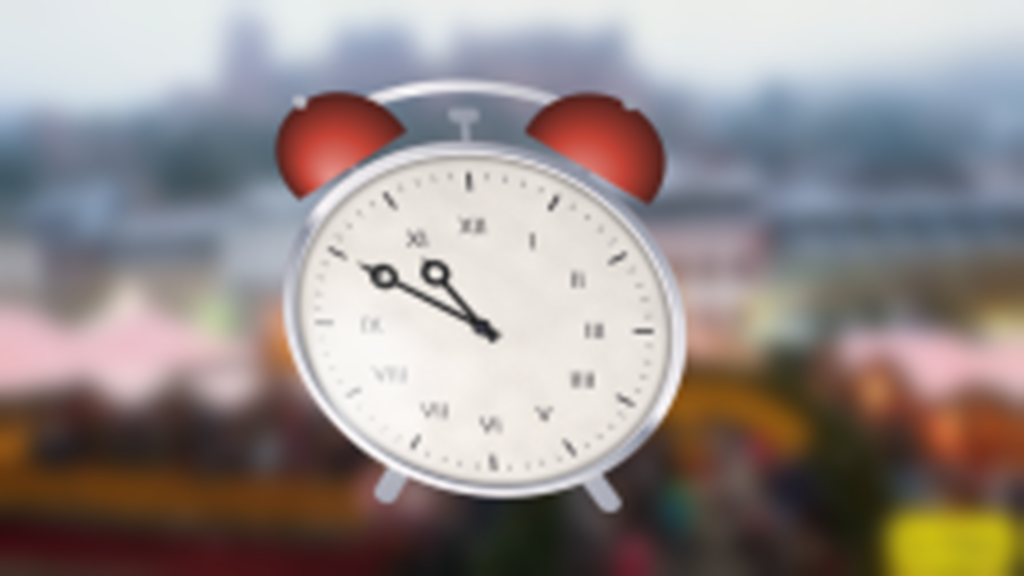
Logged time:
h=10 m=50
